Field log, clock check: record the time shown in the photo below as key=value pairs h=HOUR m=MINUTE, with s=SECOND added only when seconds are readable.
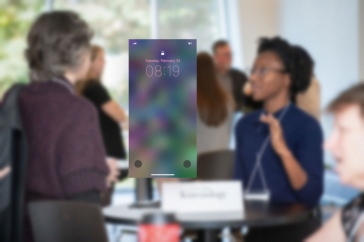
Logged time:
h=8 m=19
